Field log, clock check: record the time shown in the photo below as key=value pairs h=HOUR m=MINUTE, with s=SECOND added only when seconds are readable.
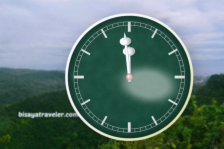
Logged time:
h=11 m=59
